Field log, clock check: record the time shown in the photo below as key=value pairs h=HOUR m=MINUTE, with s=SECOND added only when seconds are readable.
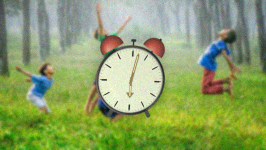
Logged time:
h=6 m=2
